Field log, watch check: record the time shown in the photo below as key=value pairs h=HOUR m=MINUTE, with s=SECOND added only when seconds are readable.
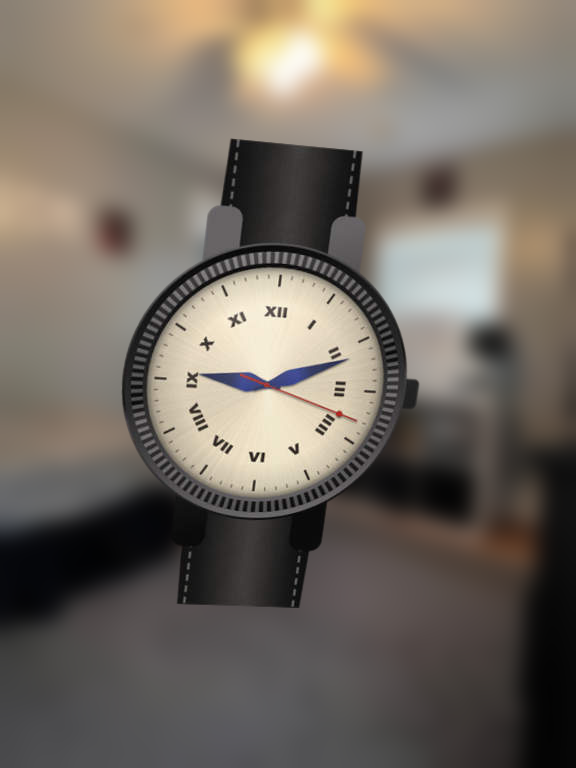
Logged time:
h=9 m=11 s=18
